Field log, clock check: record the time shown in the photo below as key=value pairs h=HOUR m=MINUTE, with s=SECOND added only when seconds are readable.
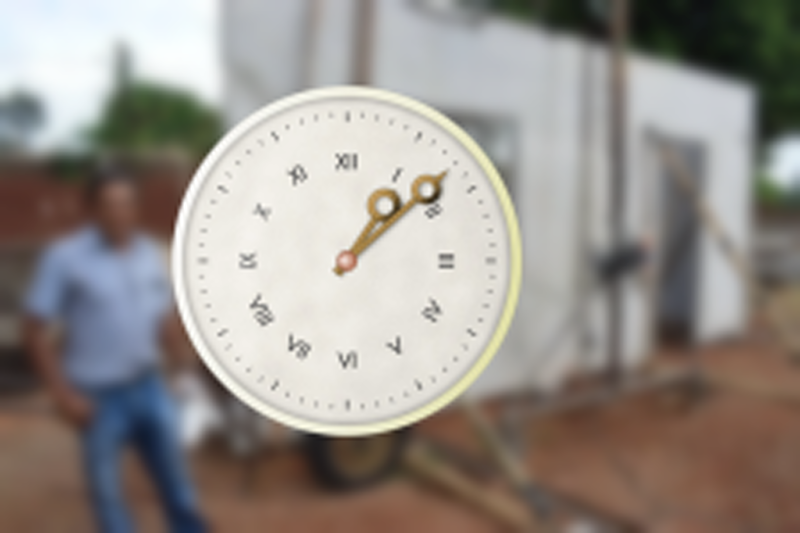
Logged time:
h=1 m=8
